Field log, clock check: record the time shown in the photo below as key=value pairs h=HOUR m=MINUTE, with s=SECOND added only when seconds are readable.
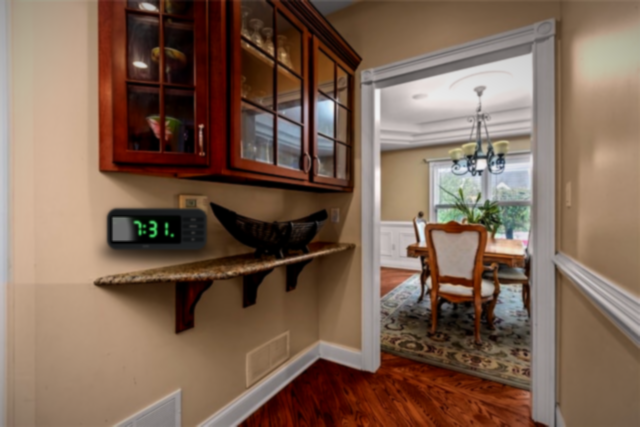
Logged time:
h=7 m=31
